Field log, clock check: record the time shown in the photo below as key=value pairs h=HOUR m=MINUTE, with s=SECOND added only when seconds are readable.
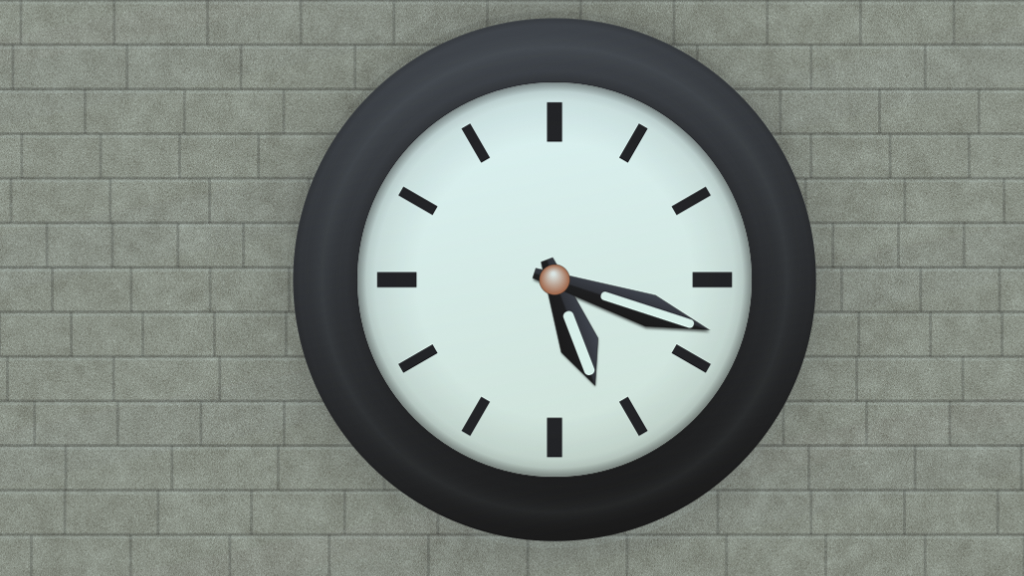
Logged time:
h=5 m=18
